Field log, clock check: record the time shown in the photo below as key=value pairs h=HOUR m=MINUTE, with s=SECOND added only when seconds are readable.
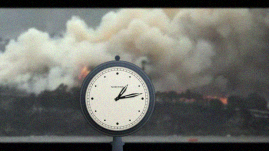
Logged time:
h=1 m=13
